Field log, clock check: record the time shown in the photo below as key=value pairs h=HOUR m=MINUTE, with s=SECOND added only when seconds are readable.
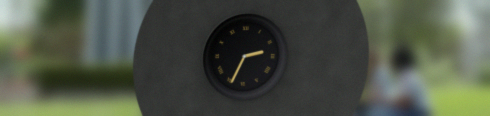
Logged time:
h=2 m=34
